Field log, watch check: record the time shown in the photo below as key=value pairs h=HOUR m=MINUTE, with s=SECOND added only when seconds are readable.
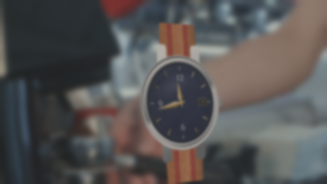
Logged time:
h=11 m=43
